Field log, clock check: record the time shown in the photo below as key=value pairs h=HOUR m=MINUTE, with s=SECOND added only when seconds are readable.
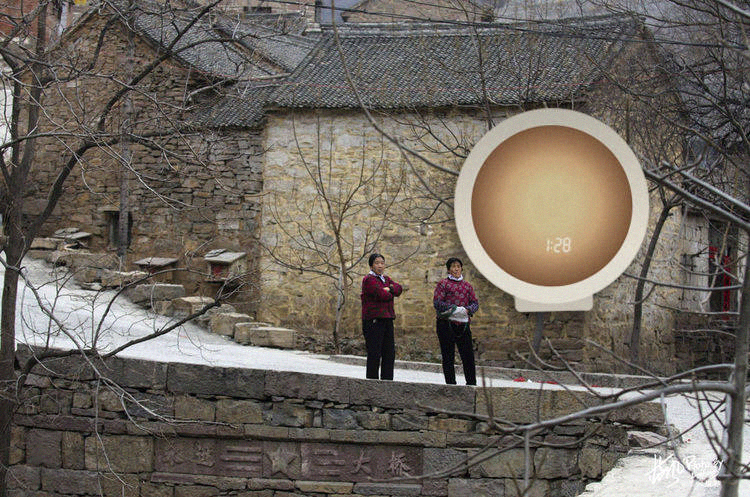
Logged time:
h=1 m=28
